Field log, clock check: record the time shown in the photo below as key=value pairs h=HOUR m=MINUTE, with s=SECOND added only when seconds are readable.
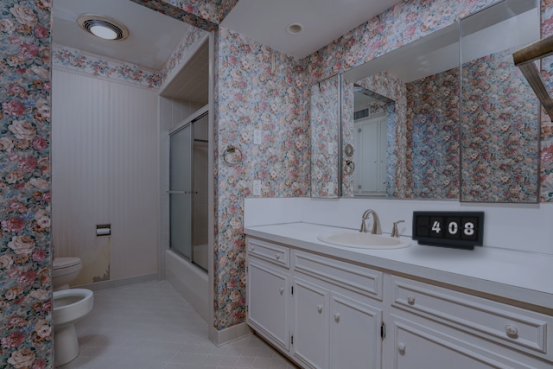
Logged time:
h=4 m=8
